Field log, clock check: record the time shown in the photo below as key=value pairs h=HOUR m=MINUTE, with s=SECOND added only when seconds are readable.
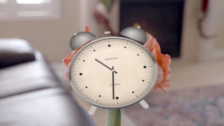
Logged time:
h=10 m=31
